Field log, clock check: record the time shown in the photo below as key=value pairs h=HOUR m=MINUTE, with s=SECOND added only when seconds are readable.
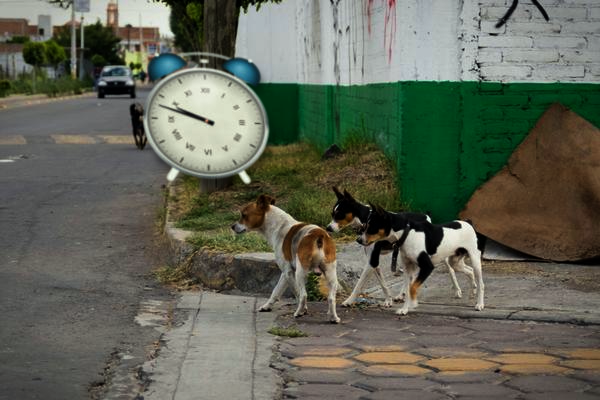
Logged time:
h=9 m=48
